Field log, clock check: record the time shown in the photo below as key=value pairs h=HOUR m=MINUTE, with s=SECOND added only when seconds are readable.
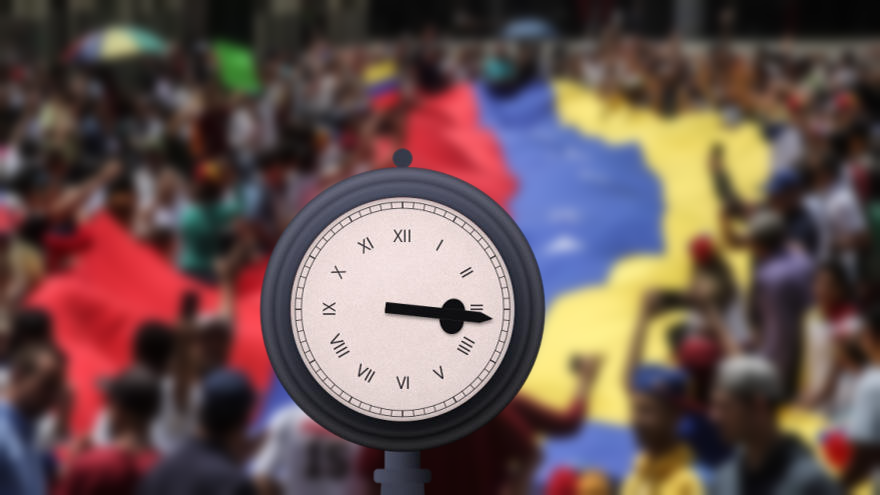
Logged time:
h=3 m=16
